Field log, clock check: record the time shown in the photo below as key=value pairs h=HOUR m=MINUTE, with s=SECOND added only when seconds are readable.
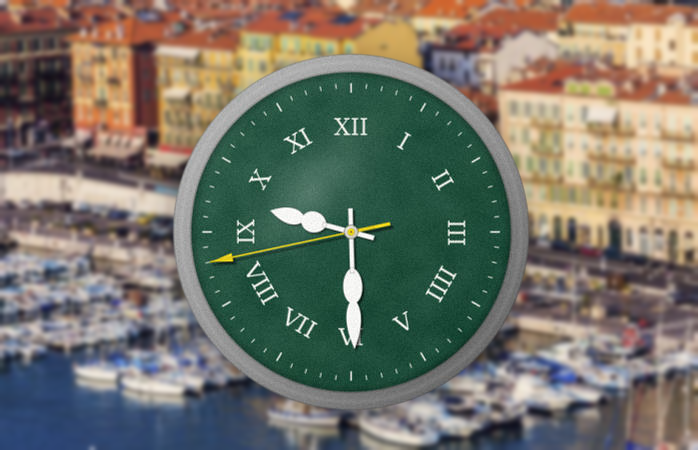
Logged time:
h=9 m=29 s=43
